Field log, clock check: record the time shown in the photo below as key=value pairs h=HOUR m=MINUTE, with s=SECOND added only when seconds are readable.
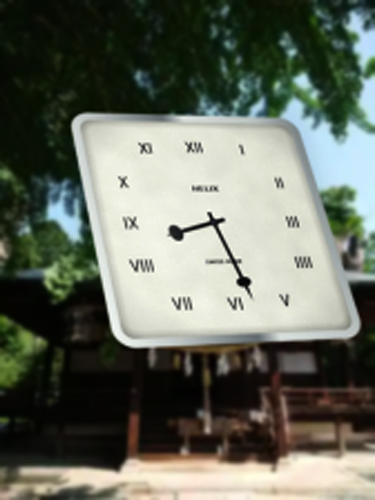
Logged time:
h=8 m=28
